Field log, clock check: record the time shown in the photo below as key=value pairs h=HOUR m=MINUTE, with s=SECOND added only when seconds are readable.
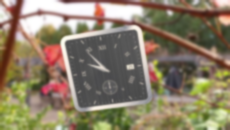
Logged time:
h=9 m=54
